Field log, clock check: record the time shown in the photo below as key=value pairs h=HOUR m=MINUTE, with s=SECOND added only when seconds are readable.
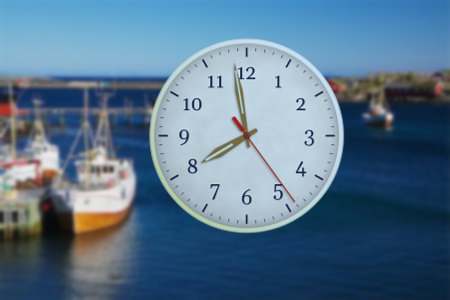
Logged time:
h=7 m=58 s=24
